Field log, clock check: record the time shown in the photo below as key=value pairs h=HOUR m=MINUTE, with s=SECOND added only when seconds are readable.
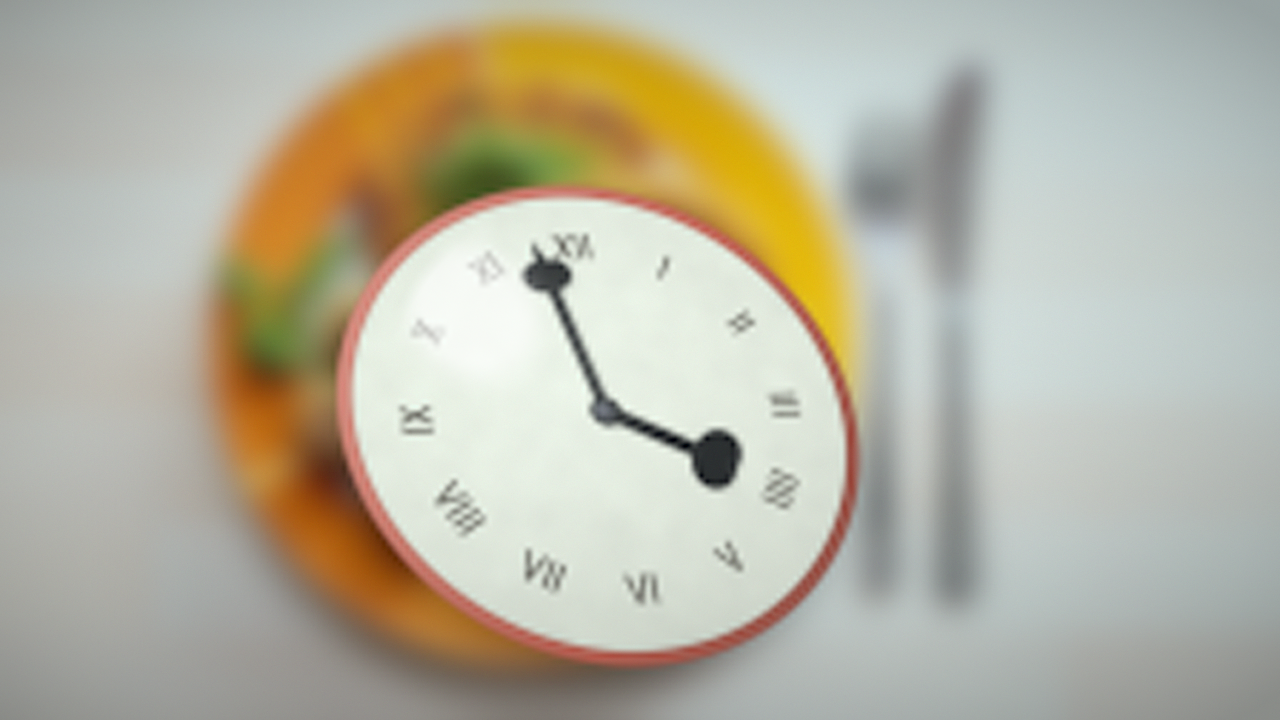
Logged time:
h=3 m=58
